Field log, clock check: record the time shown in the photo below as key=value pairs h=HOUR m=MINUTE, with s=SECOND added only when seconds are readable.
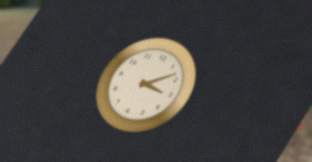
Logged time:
h=3 m=8
